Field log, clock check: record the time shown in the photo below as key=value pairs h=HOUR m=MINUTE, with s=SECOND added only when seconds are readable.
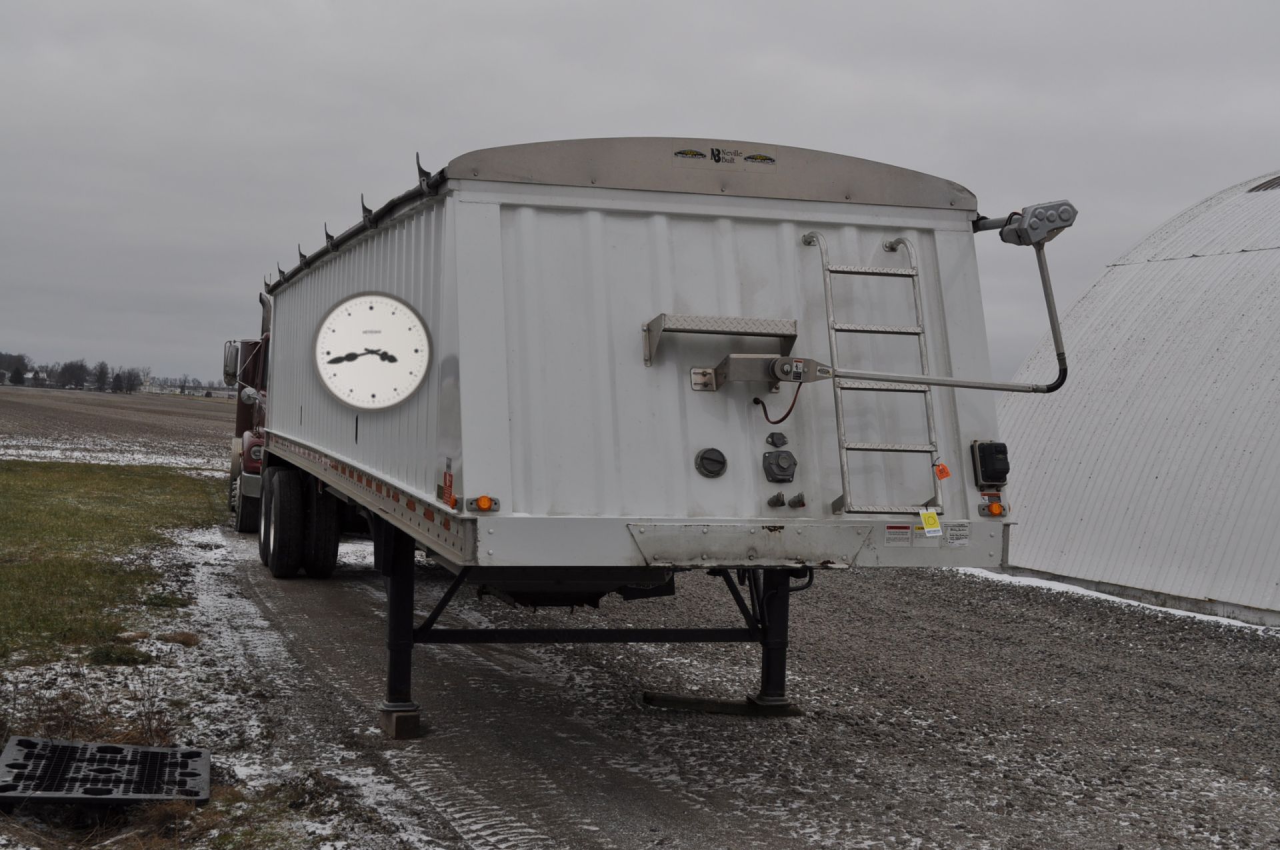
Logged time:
h=3 m=43
